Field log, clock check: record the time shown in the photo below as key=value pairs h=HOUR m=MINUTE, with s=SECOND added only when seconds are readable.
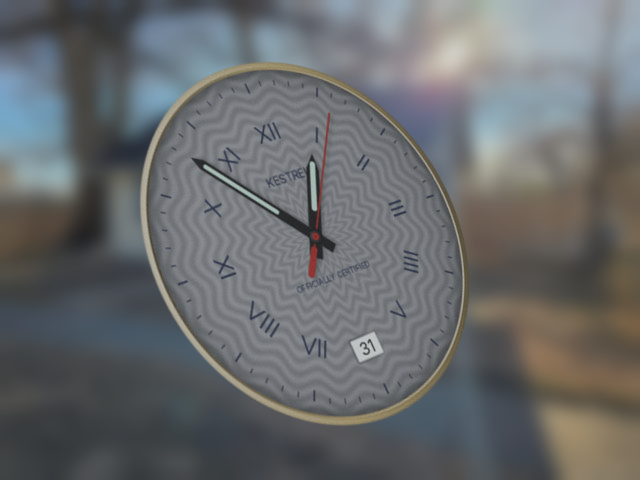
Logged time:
h=12 m=53 s=6
